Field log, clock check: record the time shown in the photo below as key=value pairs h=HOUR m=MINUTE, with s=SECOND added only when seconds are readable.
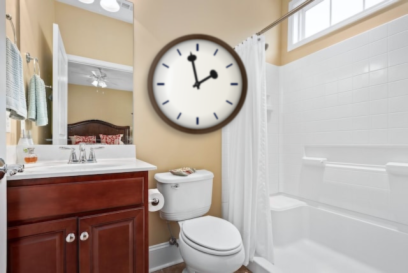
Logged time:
h=1 m=58
